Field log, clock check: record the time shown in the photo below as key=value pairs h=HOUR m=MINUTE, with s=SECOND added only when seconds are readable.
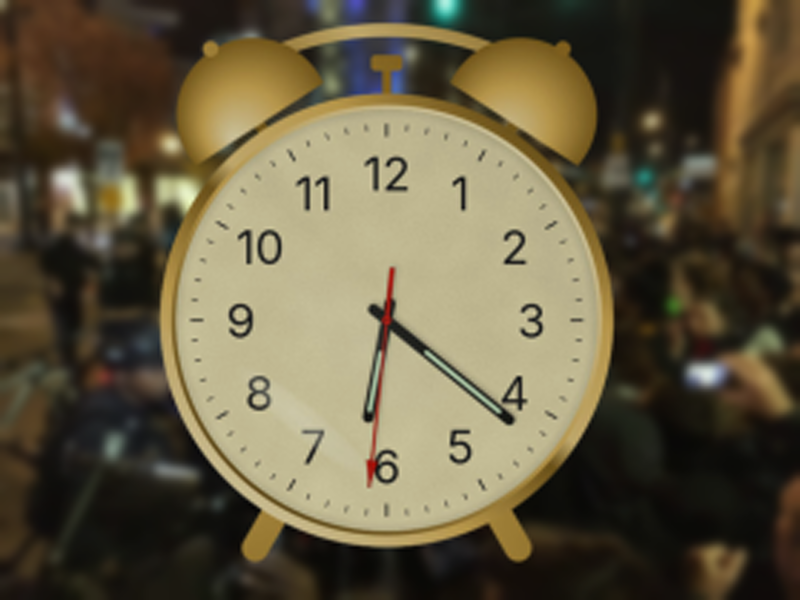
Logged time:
h=6 m=21 s=31
